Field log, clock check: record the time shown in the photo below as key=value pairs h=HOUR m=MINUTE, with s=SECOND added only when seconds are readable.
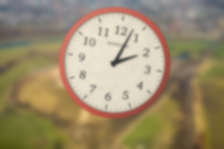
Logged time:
h=2 m=3
